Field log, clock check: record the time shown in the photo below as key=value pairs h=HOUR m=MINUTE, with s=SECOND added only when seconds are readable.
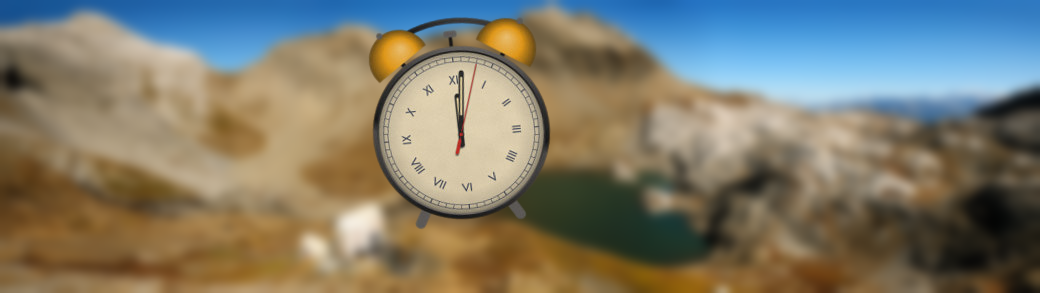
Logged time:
h=12 m=1 s=3
